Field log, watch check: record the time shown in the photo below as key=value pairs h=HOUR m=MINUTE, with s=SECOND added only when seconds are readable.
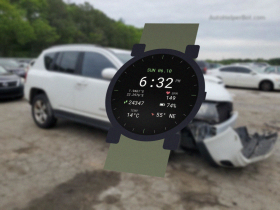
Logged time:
h=6 m=32
